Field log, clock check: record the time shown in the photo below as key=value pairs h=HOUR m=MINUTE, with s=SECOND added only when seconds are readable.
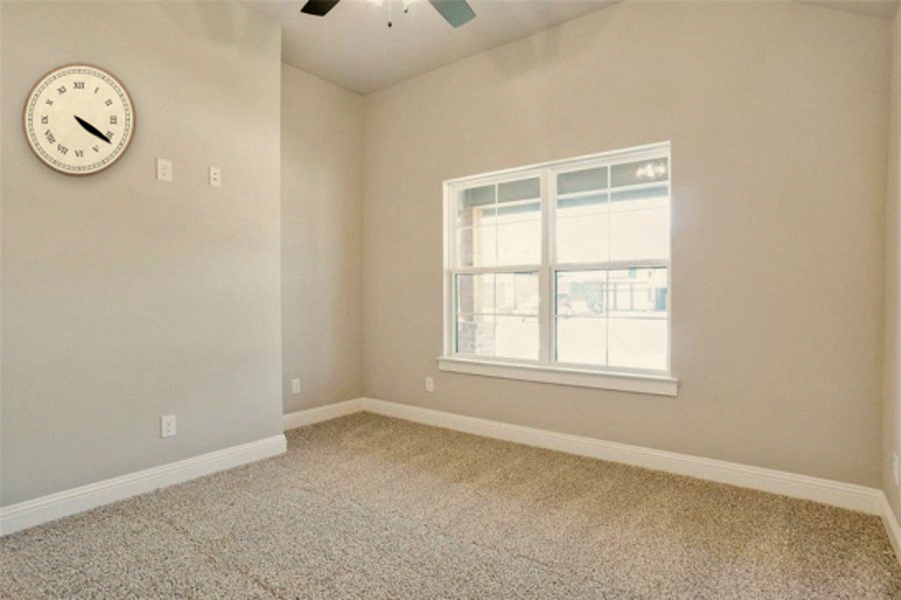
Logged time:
h=4 m=21
